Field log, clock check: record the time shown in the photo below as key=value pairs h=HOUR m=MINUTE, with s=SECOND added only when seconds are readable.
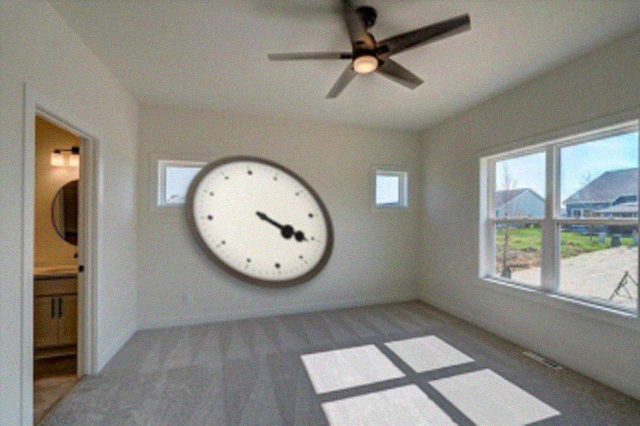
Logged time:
h=4 m=21
